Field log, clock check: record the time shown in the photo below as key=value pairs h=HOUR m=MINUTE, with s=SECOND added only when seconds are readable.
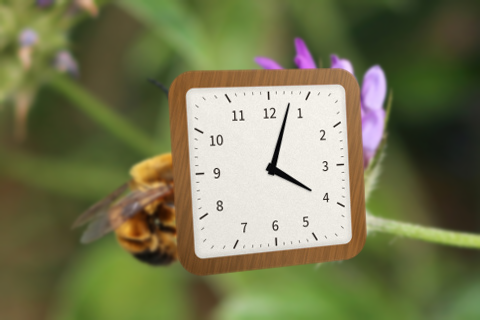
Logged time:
h=4 m=3
